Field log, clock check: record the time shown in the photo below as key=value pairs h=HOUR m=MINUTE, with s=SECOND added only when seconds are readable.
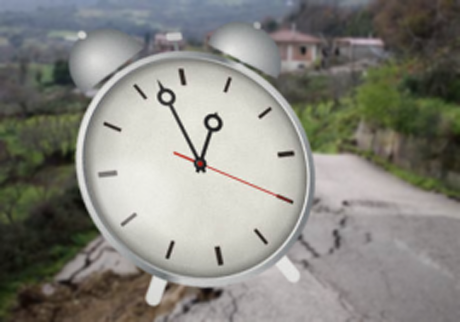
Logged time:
h=12 m=57 s=20
